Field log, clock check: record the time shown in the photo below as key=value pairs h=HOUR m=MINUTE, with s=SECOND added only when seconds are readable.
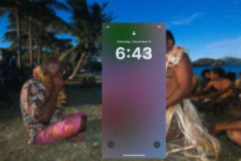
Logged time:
h=6 m=43
